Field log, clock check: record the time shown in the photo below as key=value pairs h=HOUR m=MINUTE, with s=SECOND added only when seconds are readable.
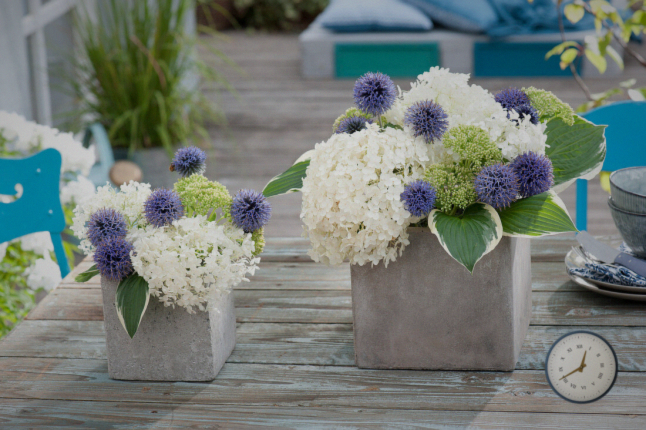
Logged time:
h=12 m=41
